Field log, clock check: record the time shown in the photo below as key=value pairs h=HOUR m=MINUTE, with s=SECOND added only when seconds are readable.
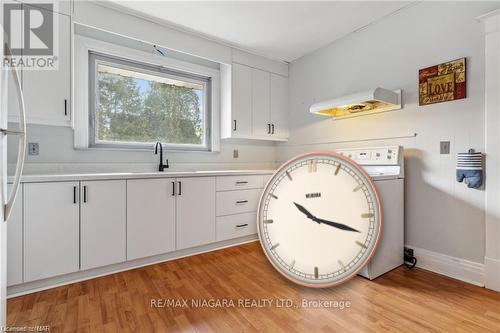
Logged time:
h=10 m=18
